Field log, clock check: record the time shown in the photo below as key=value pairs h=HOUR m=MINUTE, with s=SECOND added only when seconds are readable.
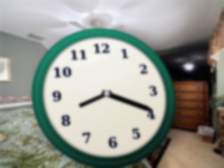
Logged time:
h=8 m=19
